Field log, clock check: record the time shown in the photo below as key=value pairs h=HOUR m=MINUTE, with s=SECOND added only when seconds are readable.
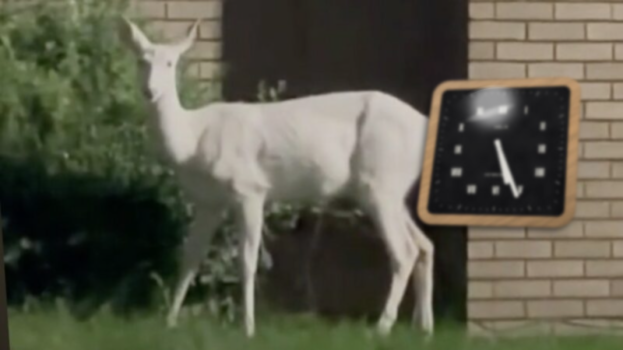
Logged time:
h=5 m=26
